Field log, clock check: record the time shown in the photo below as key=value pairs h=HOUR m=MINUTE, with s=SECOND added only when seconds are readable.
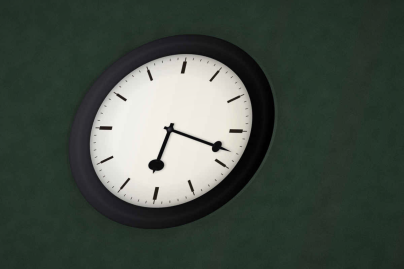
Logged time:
h=6 m=18
